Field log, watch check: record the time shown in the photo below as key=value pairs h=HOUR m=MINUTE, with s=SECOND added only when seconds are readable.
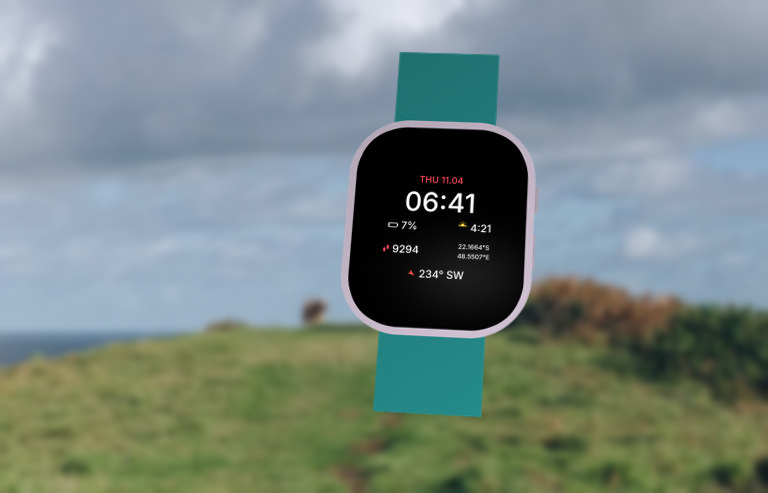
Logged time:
h=6 m=41
